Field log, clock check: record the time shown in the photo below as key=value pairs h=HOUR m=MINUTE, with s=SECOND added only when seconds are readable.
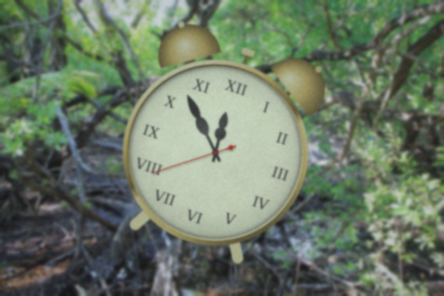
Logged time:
h=11 m=52 s=39
